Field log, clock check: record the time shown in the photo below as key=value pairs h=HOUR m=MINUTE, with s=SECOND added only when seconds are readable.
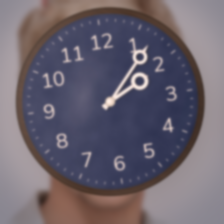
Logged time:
h=2 m=7
